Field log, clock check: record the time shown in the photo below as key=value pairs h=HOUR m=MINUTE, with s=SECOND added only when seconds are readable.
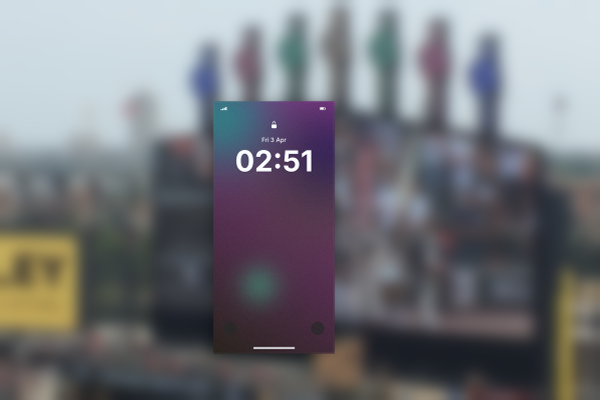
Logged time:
h=2 m=51
